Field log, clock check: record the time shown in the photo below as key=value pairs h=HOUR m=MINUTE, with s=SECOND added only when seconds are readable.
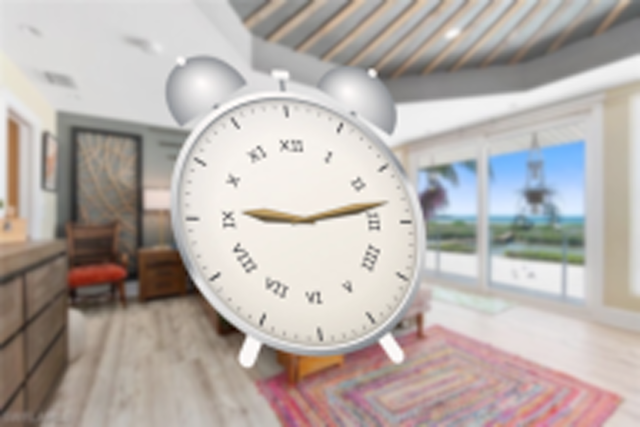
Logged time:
h=9 m=13
